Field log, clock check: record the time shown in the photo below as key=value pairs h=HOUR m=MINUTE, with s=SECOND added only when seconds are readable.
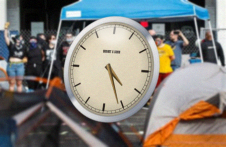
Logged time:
h=4 m=26
